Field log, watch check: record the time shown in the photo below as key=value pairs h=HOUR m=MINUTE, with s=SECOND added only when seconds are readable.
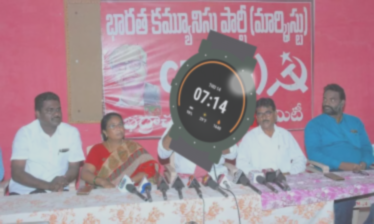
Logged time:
h=7 m=14
